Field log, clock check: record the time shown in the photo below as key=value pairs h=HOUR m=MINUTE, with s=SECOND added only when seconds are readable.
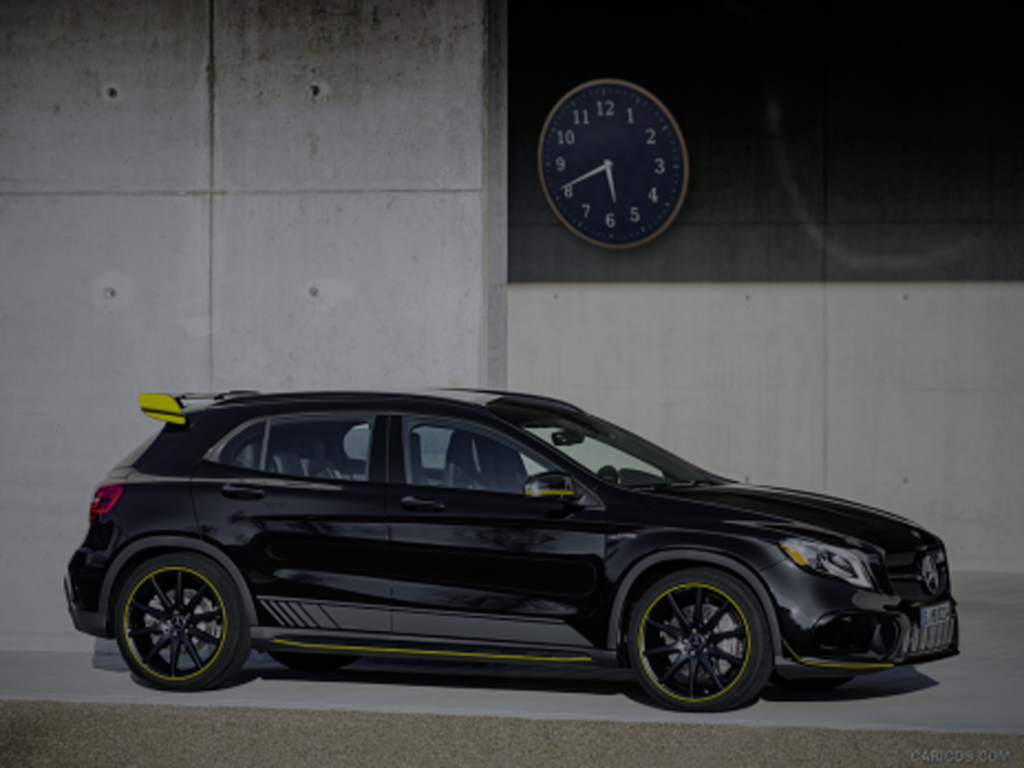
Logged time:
h=5 m=41
